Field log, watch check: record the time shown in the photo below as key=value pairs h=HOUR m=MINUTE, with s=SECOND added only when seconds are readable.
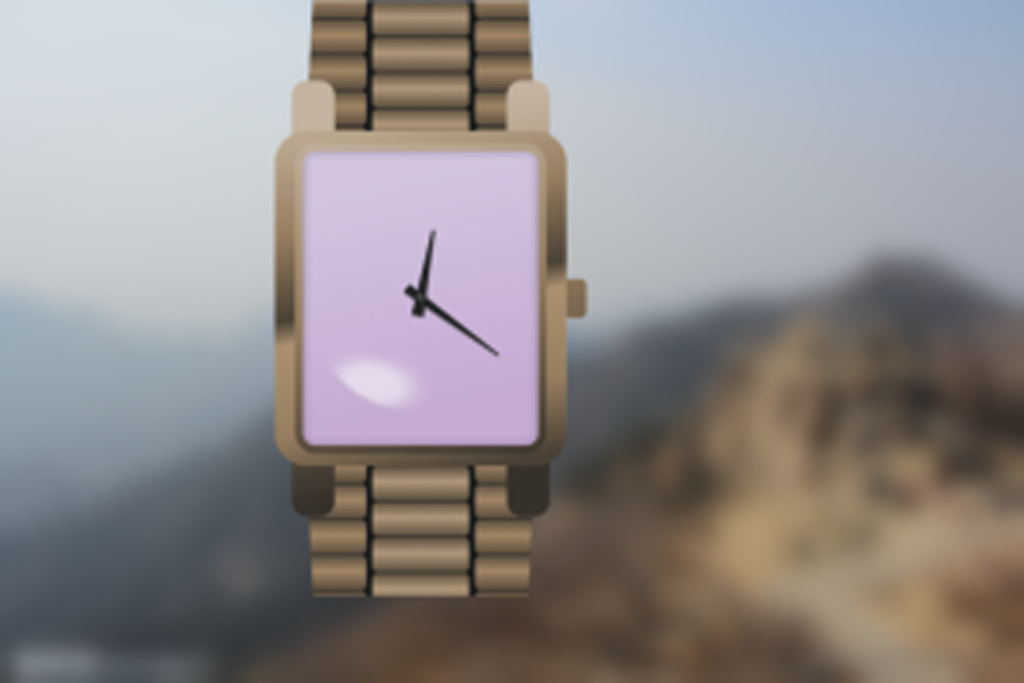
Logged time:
h=12 m=21
